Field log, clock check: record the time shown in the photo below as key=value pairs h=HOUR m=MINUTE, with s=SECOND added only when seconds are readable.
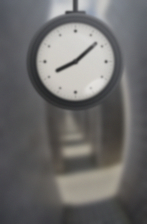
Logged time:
h=8 m=8
